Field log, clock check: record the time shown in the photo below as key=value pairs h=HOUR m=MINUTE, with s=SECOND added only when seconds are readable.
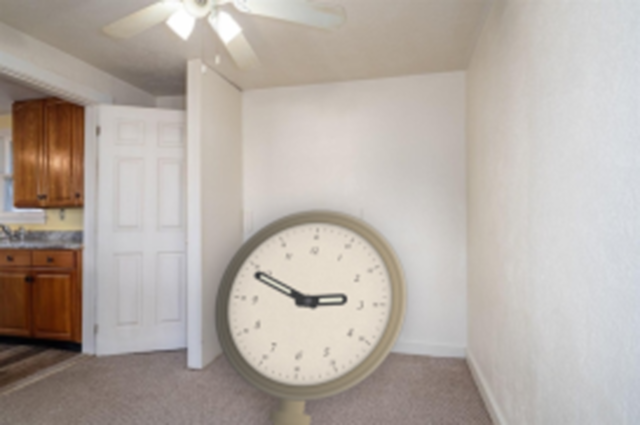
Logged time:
h=2 m=49
